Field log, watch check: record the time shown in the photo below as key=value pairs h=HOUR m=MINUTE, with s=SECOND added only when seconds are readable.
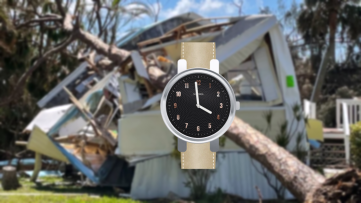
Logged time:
h=3 m=59
